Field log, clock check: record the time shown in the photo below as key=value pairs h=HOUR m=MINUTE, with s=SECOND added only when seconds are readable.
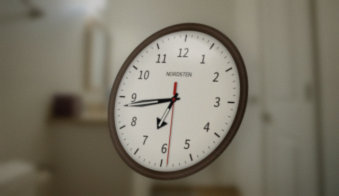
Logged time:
h=6 m=43 s=29
